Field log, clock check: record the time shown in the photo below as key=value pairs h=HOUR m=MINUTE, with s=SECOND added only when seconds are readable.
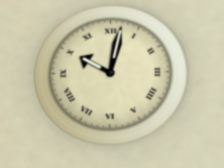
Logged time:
h=10 m=2
